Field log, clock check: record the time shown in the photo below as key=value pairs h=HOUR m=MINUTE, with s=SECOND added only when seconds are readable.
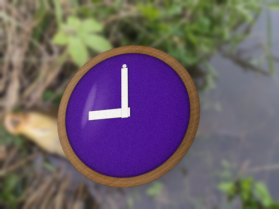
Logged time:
h=9 m=0
